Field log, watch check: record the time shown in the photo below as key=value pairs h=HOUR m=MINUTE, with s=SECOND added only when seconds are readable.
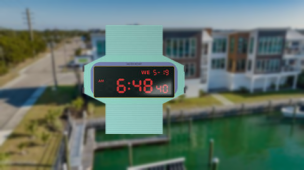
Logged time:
h=6 m=48 s=40
